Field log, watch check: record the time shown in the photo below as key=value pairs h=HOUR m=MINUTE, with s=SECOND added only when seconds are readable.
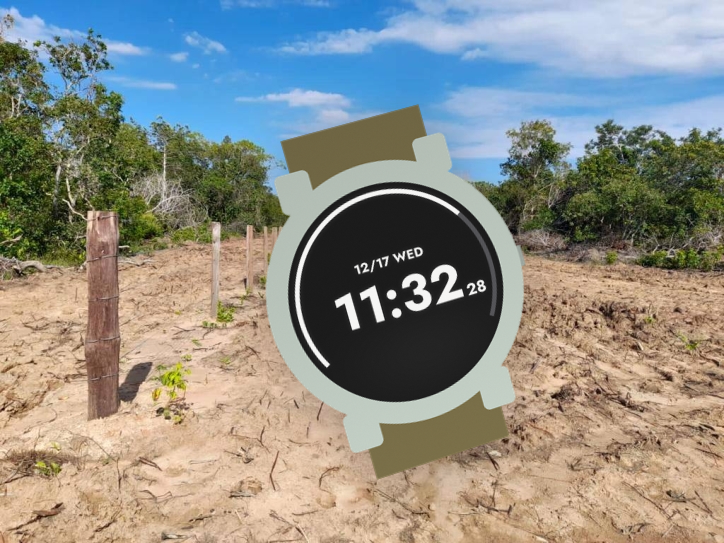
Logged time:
h=11 m=32 s=28
